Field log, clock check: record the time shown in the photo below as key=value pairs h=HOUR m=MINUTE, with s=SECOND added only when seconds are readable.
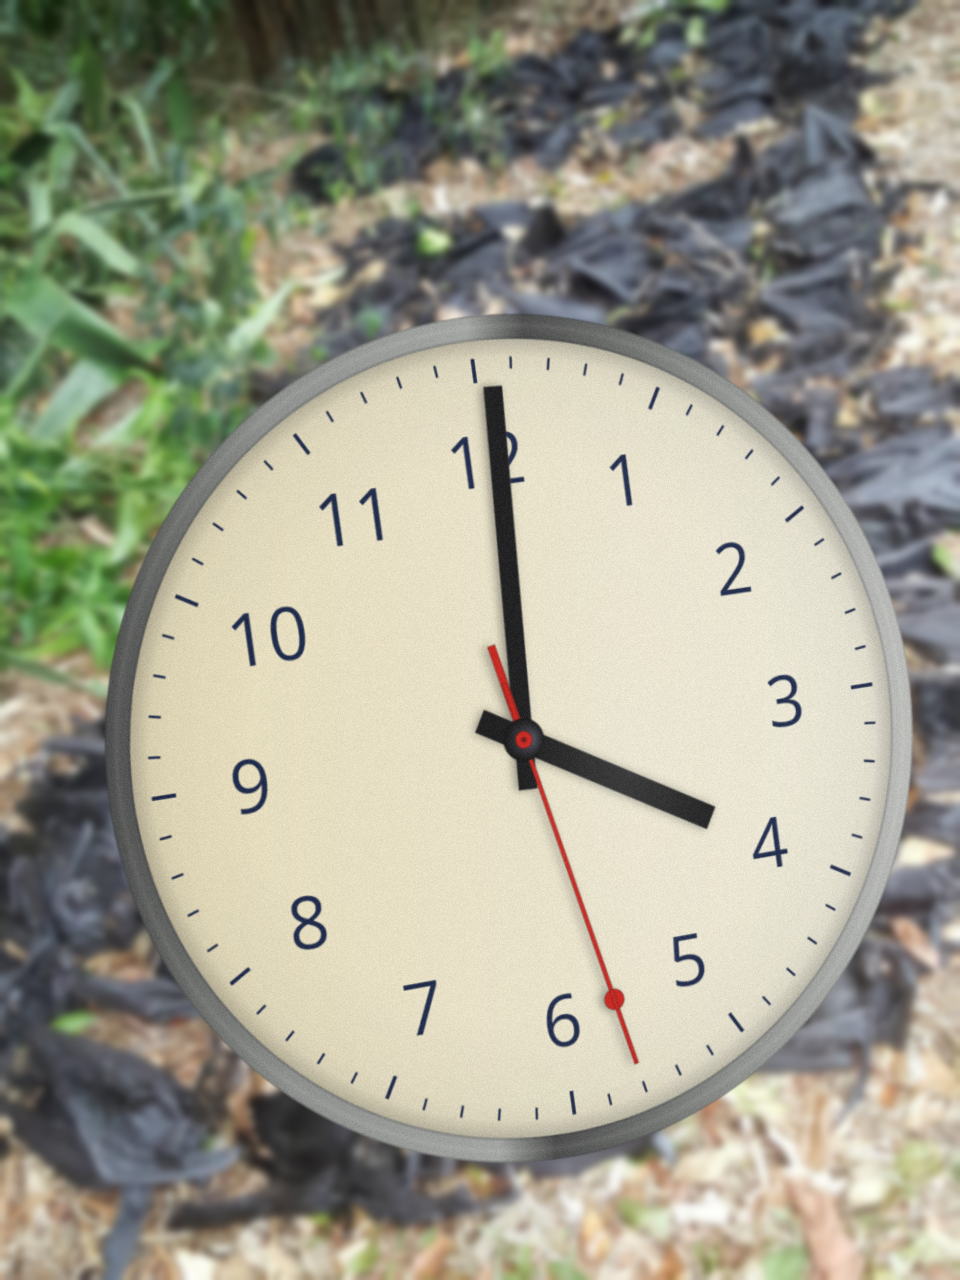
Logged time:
h=4 m=0 s=28
